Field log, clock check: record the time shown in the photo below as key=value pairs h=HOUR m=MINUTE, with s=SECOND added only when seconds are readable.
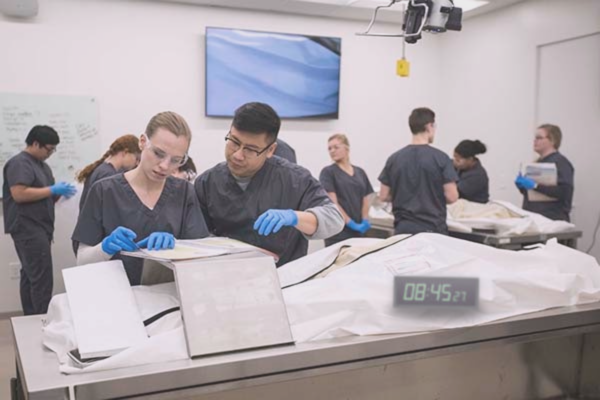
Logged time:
h=8 m=45
